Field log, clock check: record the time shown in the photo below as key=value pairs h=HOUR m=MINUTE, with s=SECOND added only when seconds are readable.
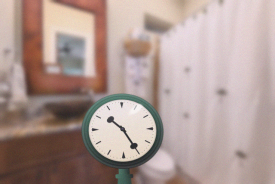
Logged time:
h=10 m=25
